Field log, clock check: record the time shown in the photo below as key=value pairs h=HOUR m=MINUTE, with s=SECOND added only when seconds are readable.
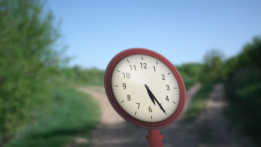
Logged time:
h=5 m=25
